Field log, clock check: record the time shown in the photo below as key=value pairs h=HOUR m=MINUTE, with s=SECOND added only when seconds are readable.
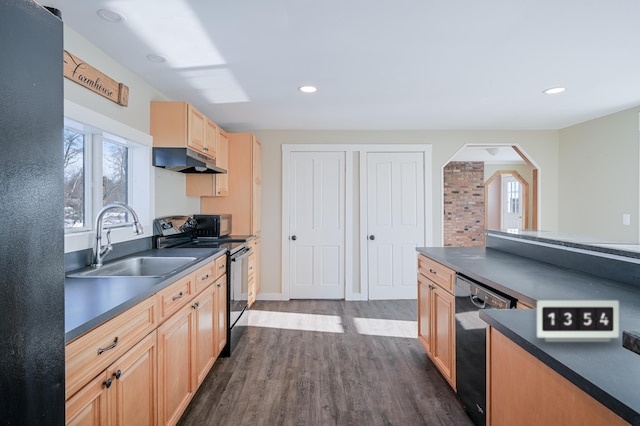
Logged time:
h=13 m=54
